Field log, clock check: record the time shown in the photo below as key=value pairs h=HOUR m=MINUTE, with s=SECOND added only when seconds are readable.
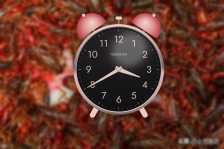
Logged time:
h=3 m=40
